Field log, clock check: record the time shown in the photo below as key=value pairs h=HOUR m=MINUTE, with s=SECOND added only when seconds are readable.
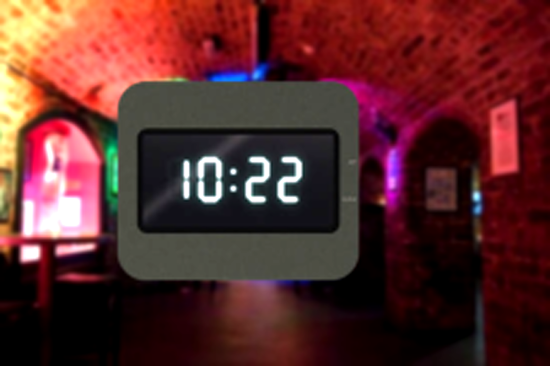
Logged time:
h=10 m=22
